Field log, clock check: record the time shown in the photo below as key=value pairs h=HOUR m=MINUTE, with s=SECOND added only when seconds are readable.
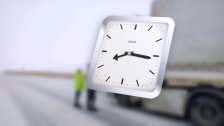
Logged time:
h=8 m=16
